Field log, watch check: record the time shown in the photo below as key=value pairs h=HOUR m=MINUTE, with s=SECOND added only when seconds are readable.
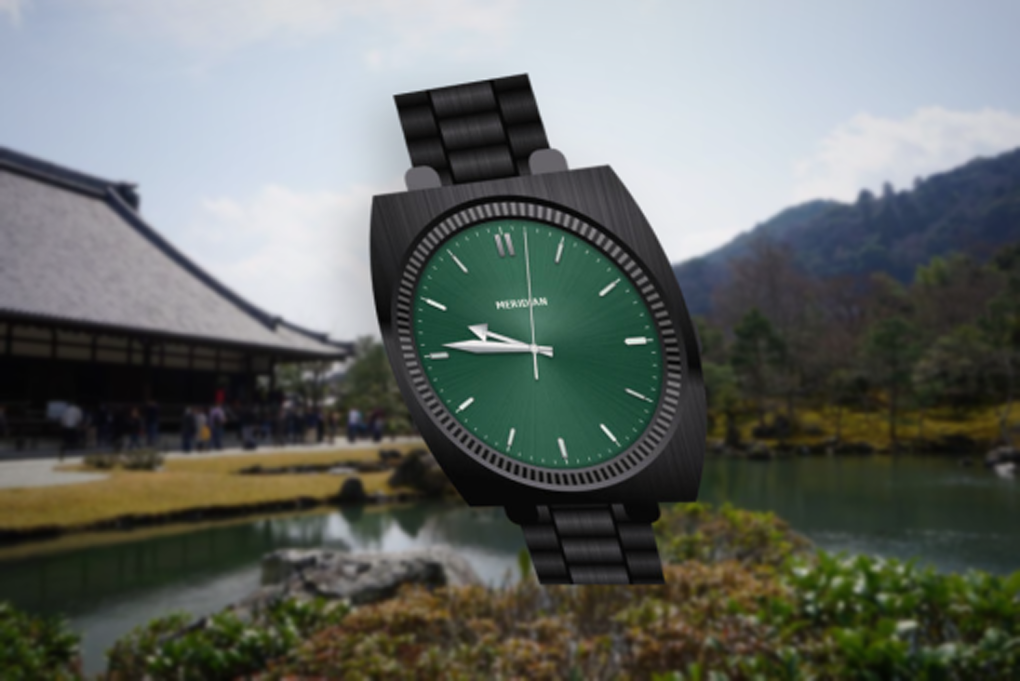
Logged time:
h=9 m=46 s=2
